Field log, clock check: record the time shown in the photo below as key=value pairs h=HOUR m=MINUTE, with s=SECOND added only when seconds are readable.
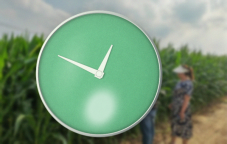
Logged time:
h=12 m=49
